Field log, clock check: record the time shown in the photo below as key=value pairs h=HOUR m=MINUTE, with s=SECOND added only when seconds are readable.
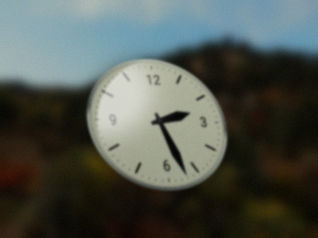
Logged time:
h=2 m=27
